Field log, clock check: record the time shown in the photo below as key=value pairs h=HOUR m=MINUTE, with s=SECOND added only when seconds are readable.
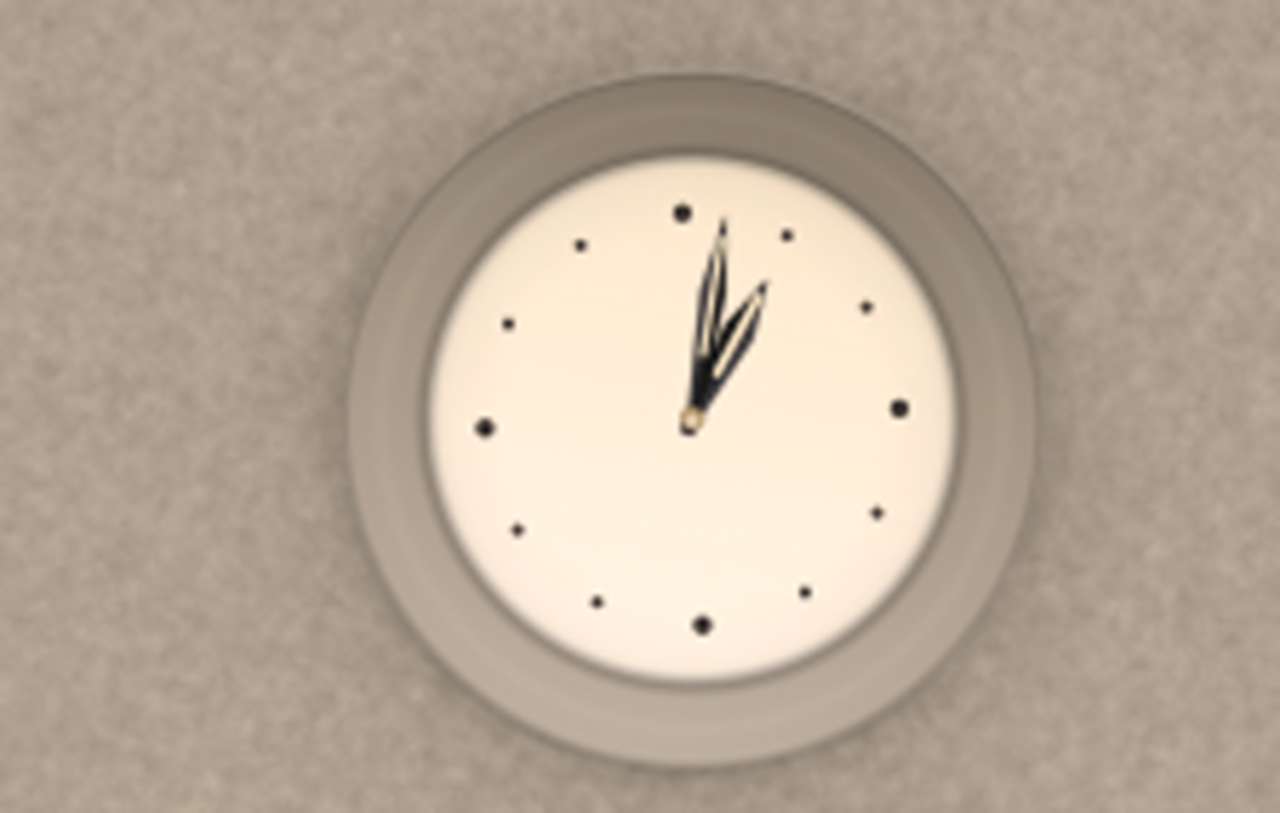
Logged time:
h=1 m=2
